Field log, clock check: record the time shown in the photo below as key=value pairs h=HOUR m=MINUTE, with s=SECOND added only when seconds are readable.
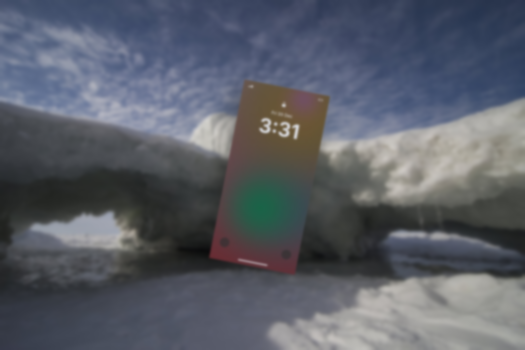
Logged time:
h=3 m=31
